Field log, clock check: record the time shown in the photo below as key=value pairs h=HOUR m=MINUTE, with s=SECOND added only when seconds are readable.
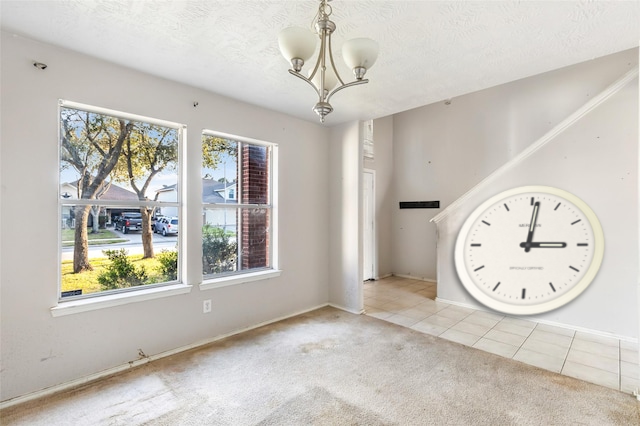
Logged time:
h=3 m=1
